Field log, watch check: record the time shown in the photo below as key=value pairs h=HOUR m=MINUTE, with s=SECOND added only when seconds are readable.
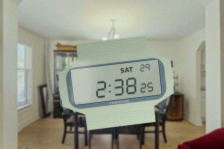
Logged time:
h=2 m=38 s=25
